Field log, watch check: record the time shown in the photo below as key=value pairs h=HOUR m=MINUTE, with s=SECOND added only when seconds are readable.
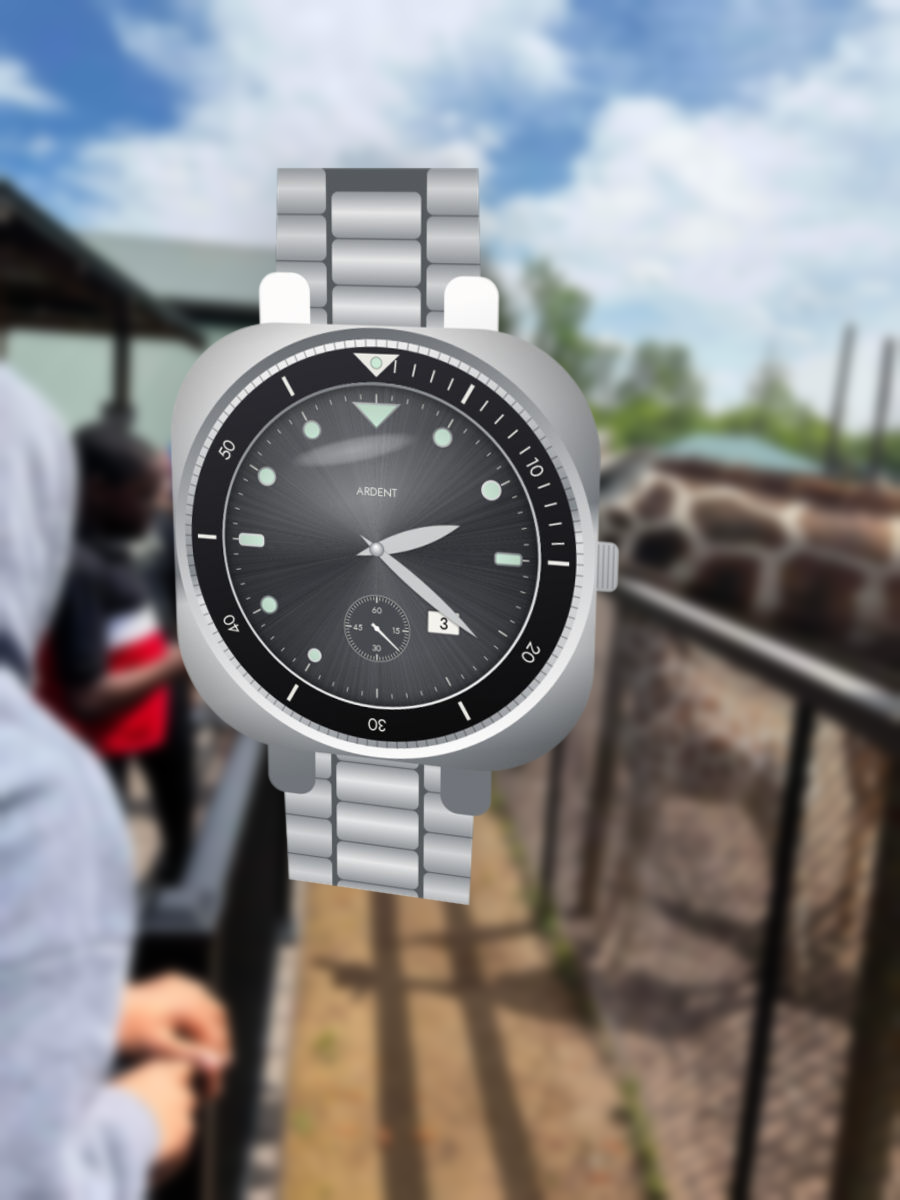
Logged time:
h=2 m=21 s=22
